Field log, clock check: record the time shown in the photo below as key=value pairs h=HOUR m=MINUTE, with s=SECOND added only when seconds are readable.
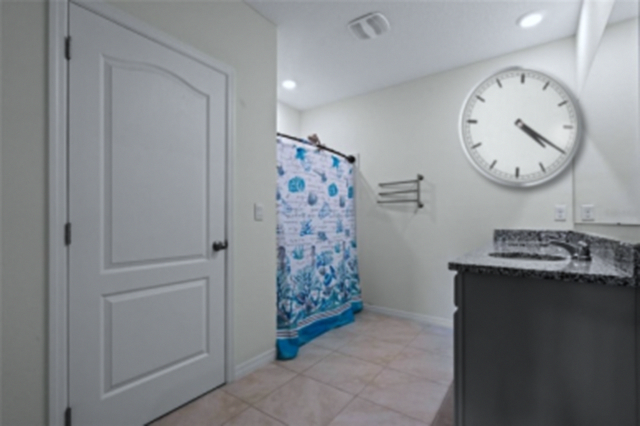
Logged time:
h=4 m=20
